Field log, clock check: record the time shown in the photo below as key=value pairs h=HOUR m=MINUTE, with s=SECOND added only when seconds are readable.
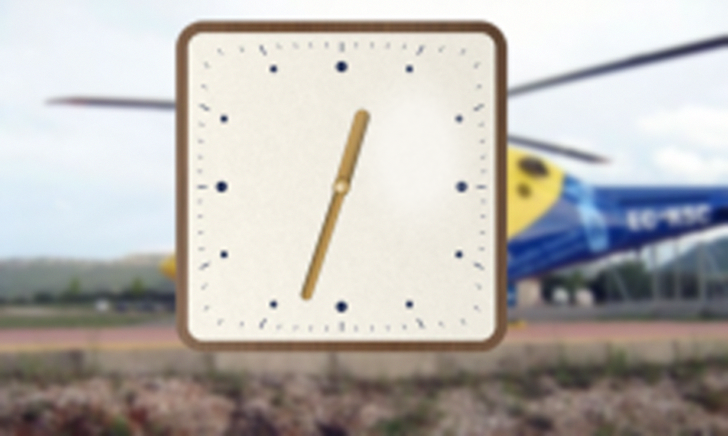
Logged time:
h=12 m=33
